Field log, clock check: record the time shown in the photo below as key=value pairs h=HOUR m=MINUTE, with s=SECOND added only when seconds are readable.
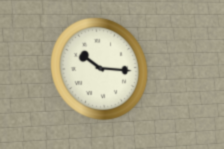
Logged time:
h=10 m=16
